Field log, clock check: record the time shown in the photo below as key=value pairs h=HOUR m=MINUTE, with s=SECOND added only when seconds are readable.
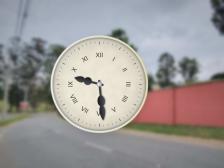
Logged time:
h=9 m=29
